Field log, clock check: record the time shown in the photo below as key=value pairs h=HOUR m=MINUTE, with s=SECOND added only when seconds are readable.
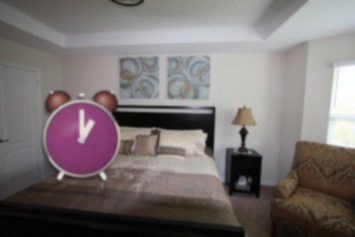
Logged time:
h=1 m=0
